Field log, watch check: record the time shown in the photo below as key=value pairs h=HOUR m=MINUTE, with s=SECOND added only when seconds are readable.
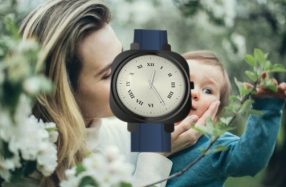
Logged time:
h=12 m=25
